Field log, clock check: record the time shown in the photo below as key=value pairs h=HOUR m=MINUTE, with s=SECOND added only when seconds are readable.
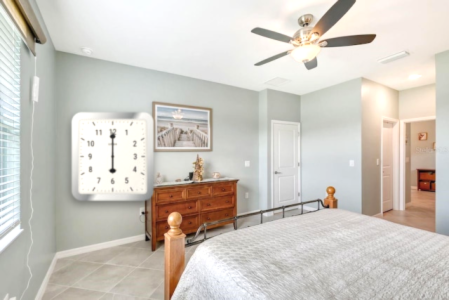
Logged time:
h=6 m=0
